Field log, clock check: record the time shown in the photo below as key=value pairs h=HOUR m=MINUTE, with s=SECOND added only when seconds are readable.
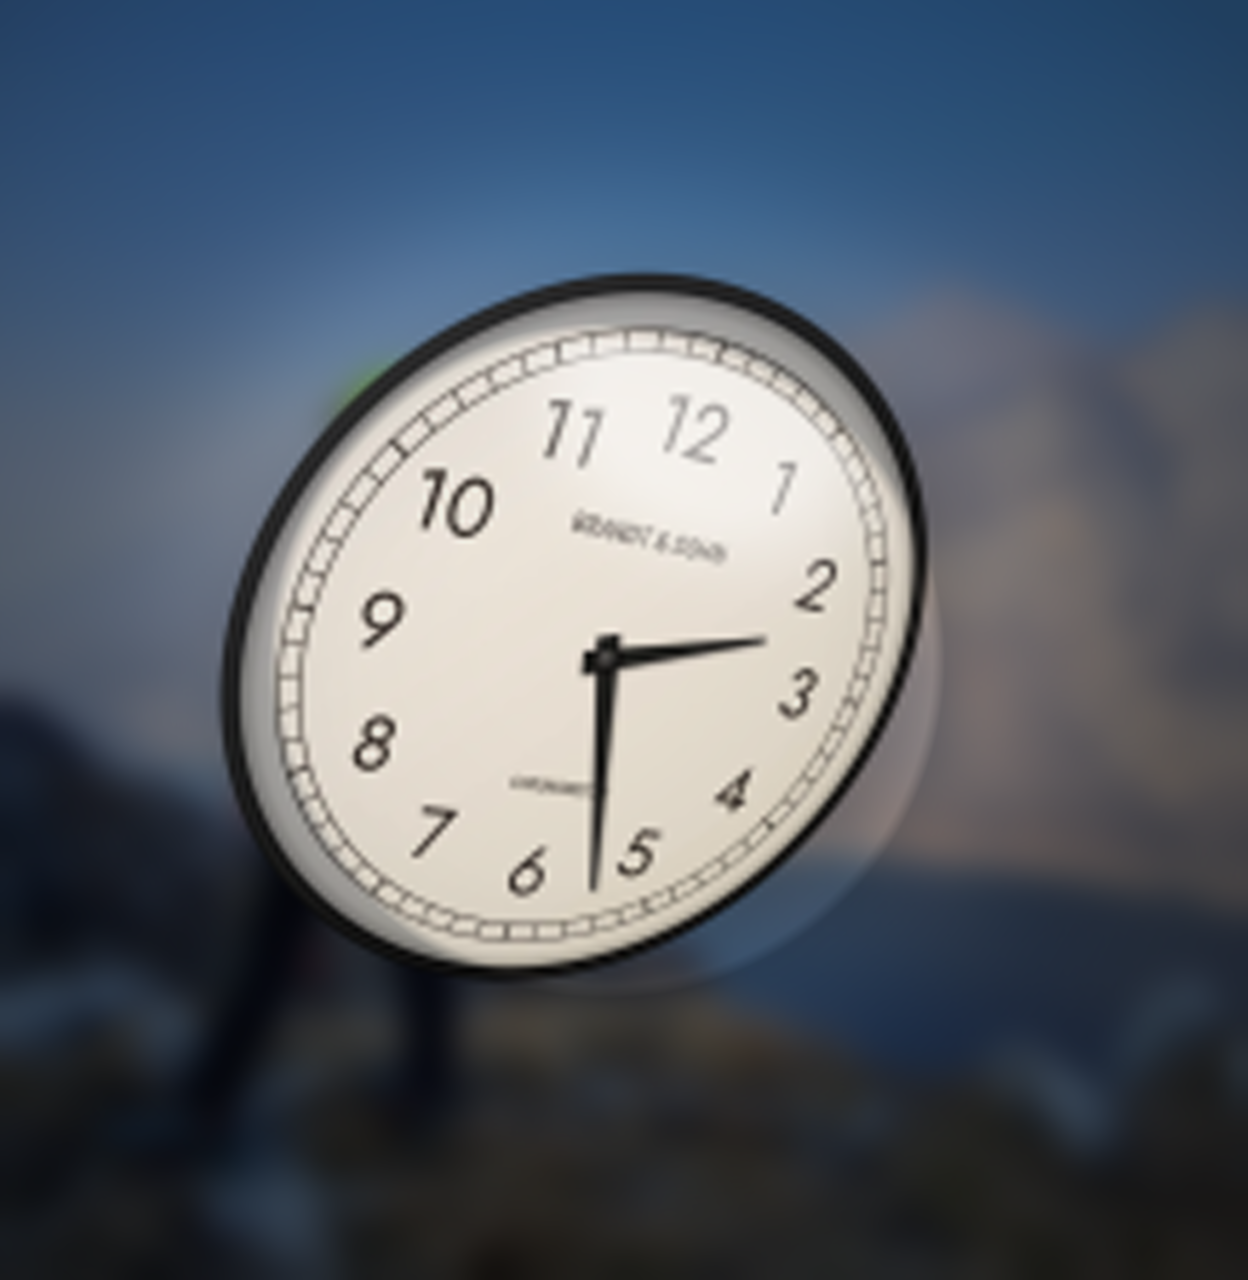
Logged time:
h=2 m=27
